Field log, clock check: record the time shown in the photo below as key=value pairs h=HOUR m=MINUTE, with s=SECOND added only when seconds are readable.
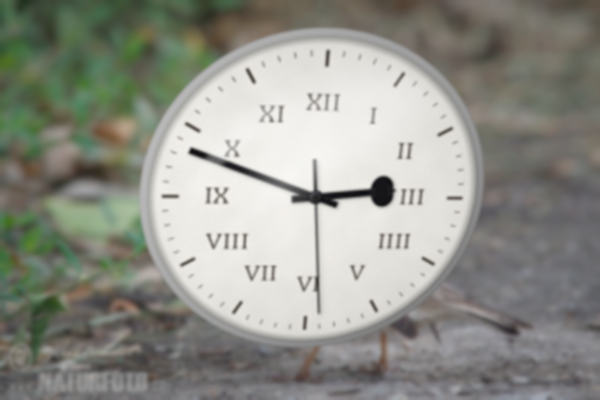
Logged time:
h=2 m=48 s=29
